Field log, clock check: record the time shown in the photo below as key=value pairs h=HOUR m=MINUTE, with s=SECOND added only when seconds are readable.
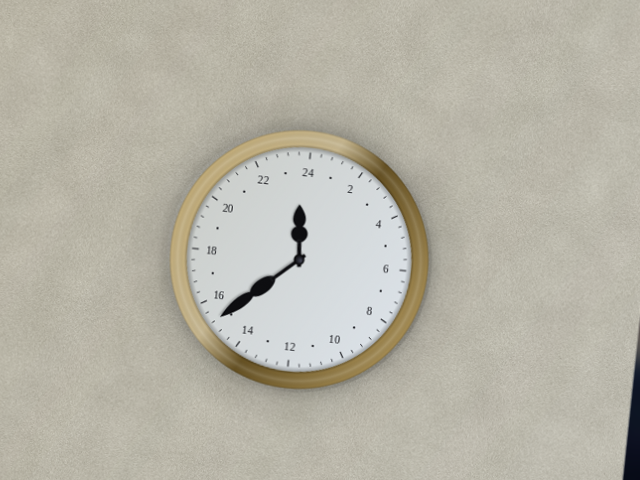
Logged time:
h=23 m=38
